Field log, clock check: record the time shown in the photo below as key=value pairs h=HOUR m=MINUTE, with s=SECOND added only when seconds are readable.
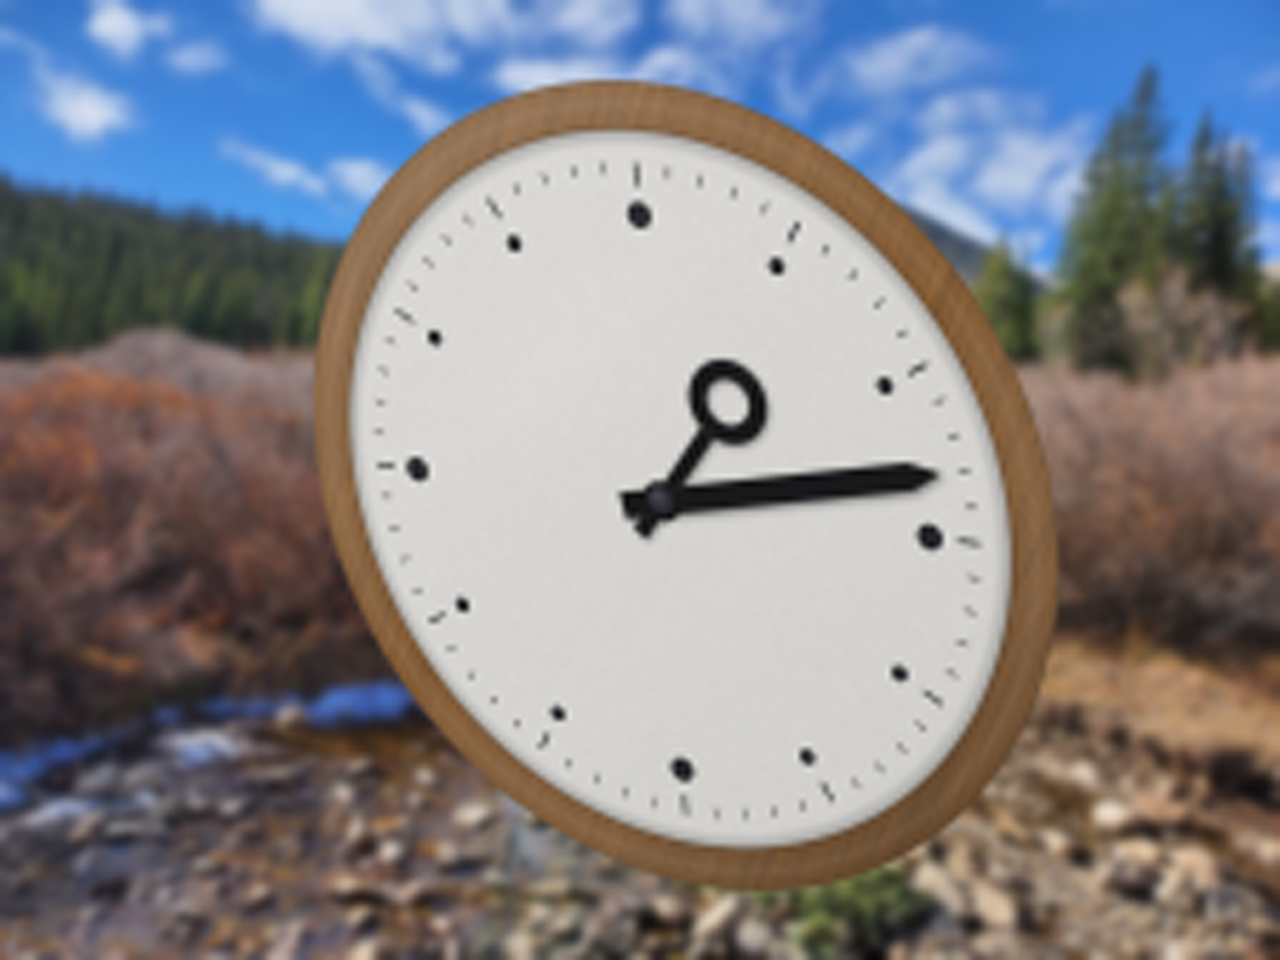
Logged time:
h=1 m=13
